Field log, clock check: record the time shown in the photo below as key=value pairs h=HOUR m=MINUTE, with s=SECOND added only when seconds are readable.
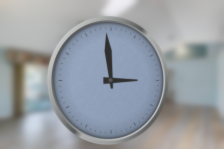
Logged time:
h=2 m=59
